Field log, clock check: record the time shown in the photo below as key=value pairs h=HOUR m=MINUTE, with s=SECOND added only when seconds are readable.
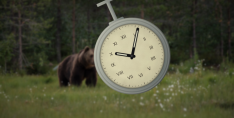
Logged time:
h=10 m=6
